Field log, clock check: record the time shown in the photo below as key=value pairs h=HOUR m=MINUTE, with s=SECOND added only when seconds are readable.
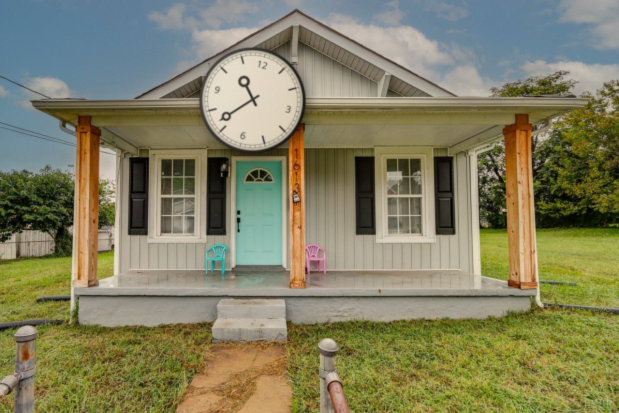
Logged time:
h=10 m=37
